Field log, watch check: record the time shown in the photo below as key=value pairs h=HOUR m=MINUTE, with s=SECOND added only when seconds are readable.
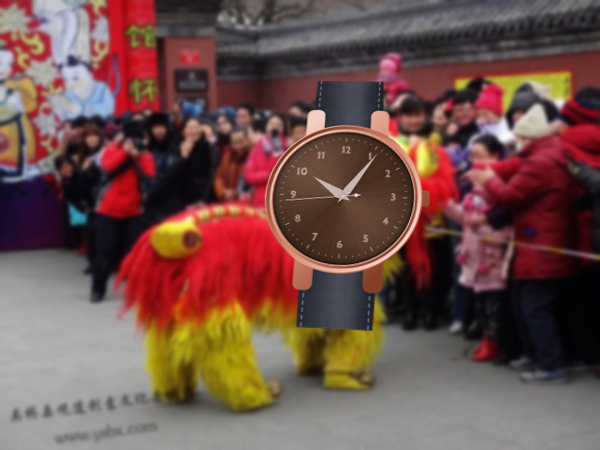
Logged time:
h=10 m=5 s=44
